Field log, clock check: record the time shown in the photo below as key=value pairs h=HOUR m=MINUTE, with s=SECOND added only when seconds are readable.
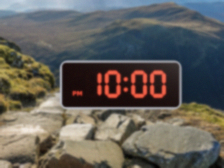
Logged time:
h=10 m=0
